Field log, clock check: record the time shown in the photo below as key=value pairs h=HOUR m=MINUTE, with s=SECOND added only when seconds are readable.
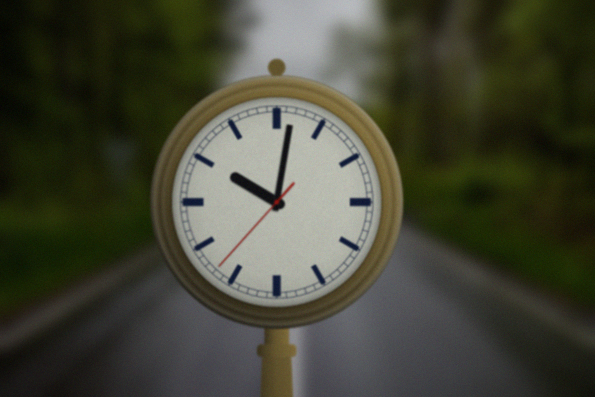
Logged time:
h=10 m=1 s=37
